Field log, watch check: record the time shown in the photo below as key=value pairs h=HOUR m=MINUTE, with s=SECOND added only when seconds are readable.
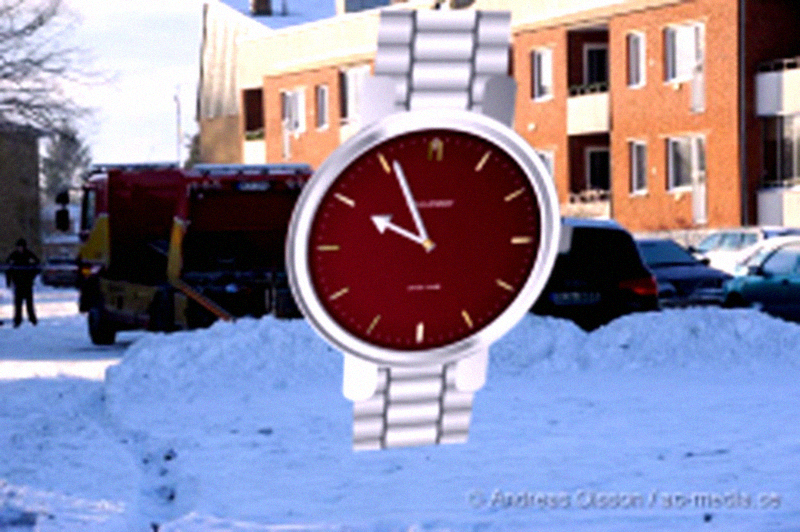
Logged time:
h=9 m=56
